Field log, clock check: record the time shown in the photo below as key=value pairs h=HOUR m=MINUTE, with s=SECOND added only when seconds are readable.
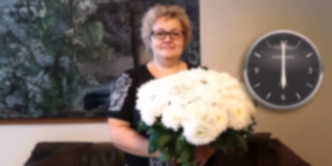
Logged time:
h=6 m=0
